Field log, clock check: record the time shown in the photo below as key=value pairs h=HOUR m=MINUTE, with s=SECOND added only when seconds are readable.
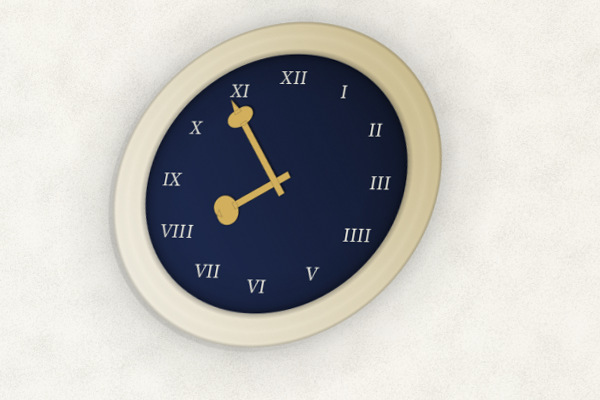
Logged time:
h=7 m=54
